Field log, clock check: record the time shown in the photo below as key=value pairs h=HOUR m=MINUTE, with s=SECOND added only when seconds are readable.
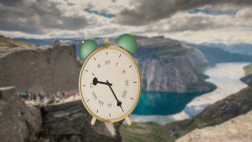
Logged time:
h=9 m=25
